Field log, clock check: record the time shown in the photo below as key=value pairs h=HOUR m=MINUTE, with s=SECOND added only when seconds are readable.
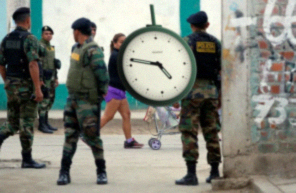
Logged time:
h=4 m=47
